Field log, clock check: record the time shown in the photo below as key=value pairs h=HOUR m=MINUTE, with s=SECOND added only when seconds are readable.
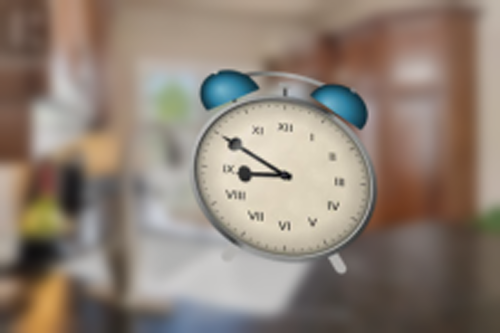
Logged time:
h=8 m=50
